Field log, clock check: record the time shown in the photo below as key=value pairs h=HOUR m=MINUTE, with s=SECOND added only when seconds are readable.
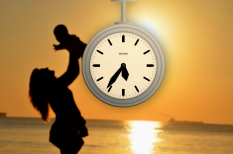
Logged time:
h=5 m=36
